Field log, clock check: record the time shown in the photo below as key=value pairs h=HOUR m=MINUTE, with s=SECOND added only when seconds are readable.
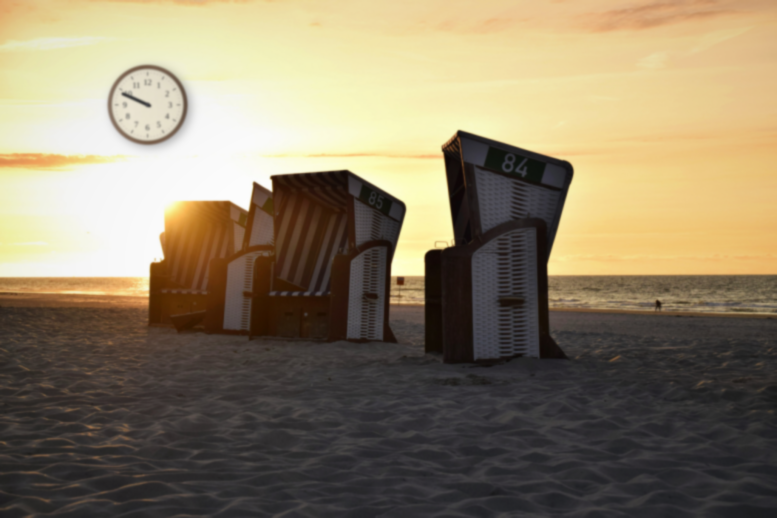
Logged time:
h=9 m=49
